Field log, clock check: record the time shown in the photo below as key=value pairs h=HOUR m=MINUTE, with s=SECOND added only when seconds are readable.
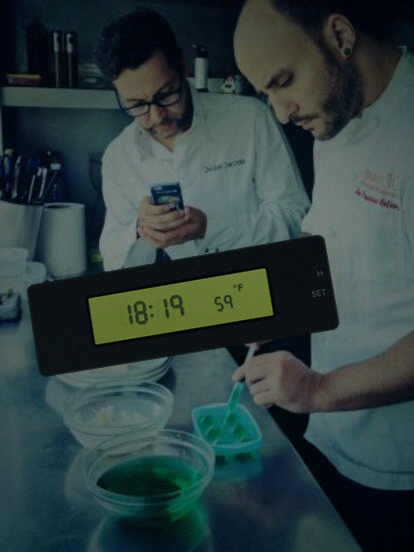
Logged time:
h=18 m=19
